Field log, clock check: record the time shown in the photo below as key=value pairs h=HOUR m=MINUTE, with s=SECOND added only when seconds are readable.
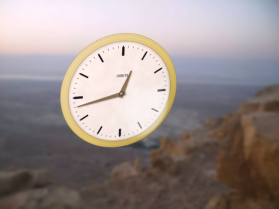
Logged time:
h=12 m=43
